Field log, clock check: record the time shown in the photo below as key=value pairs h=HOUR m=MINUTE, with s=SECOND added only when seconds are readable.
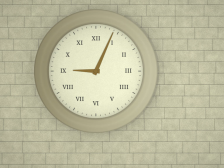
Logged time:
h=9 m=4
